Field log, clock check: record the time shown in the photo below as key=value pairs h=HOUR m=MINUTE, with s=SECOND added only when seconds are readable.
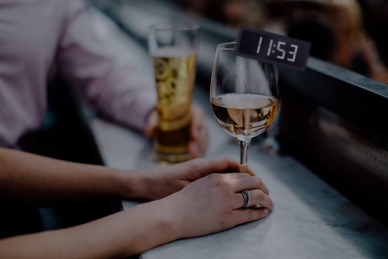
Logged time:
h=11 m=53
